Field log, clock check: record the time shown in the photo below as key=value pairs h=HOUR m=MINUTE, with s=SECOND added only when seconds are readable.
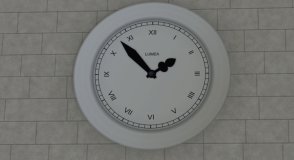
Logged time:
h=1 m=53
